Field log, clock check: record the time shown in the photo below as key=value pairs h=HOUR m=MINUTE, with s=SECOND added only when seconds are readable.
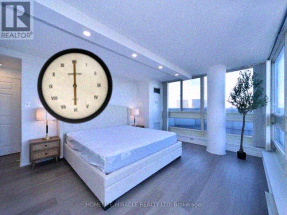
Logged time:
h=6 m=0
